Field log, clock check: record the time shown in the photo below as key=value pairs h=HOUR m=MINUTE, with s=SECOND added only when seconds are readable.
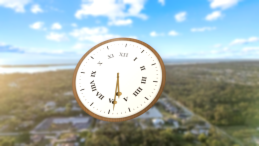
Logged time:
h=5 m=29
